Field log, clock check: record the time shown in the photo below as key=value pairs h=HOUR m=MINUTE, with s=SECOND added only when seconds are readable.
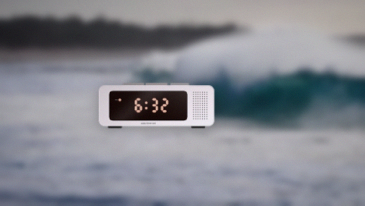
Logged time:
h=6 m=32
